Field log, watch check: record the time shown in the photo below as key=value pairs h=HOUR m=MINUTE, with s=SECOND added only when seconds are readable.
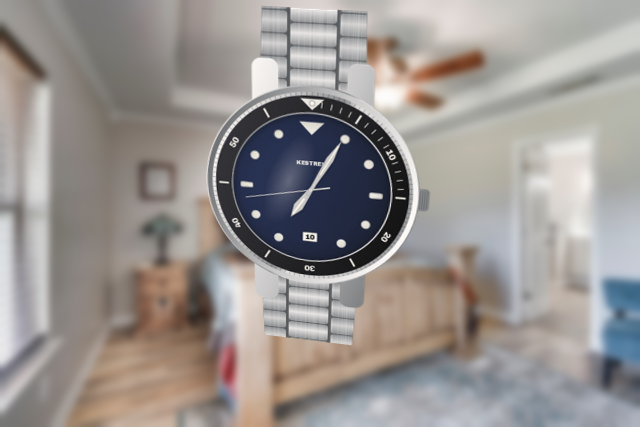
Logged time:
h=7 m=4 s=43
